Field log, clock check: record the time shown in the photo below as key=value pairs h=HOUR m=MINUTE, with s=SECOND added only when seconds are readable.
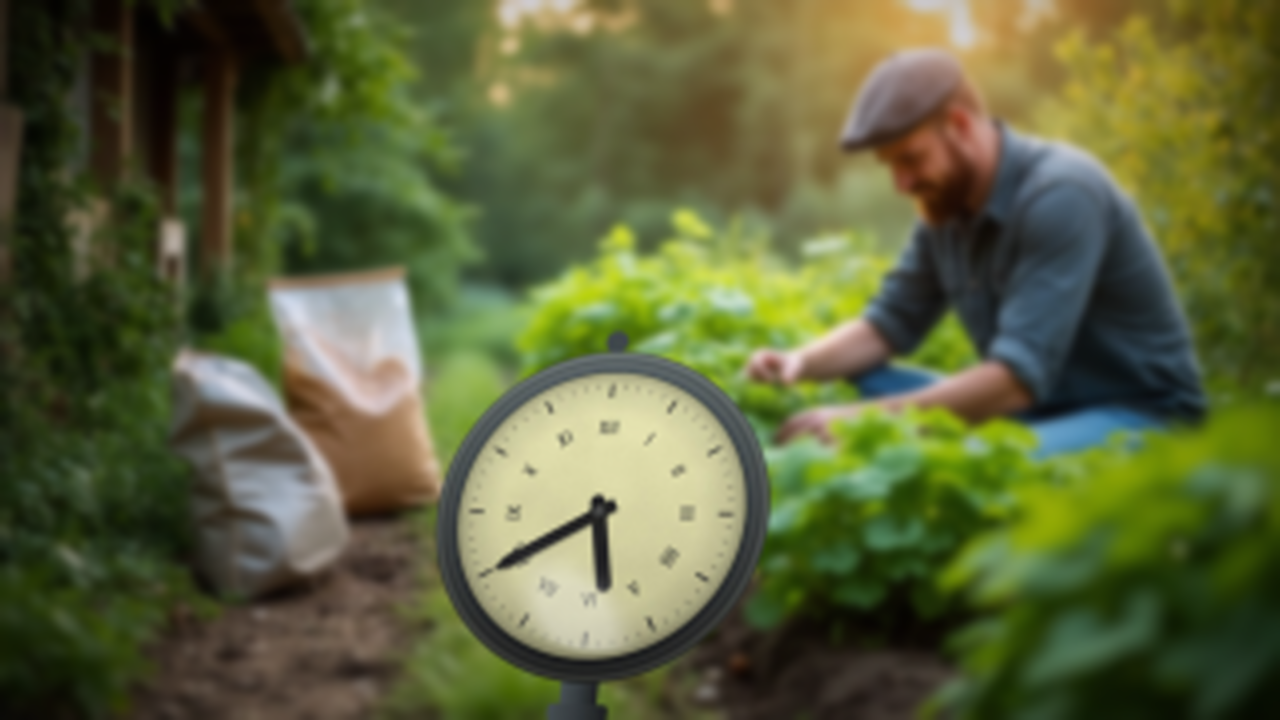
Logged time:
h=5 m=40
